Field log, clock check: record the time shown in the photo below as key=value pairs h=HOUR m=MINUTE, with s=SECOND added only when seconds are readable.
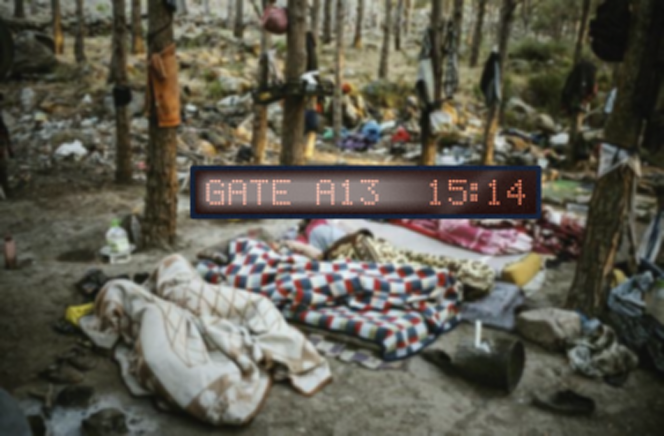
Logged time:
h=15 m=14
